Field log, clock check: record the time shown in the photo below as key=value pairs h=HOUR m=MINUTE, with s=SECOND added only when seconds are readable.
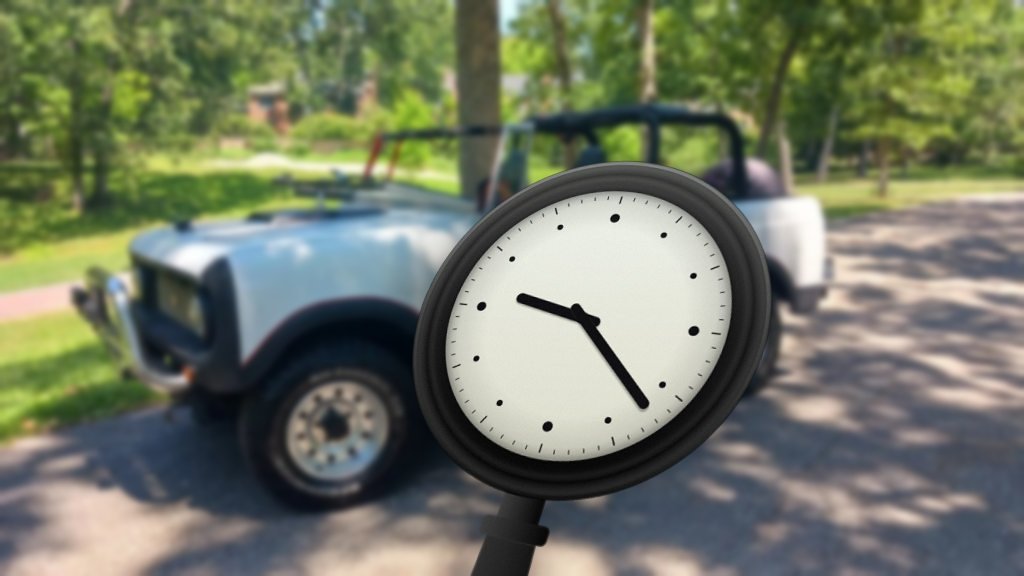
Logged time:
h=9 m=22
